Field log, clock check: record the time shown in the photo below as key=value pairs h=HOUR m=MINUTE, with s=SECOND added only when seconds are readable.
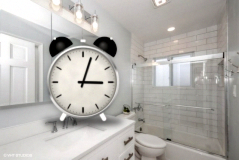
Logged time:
h=3 m=3
